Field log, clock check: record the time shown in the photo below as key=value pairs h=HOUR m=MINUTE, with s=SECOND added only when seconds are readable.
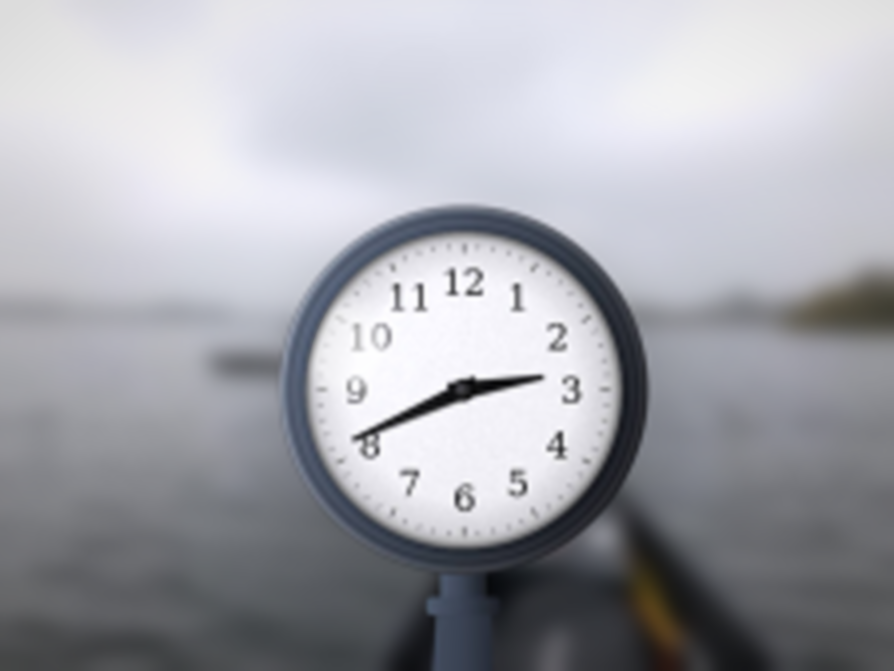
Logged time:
h=2 m=41
